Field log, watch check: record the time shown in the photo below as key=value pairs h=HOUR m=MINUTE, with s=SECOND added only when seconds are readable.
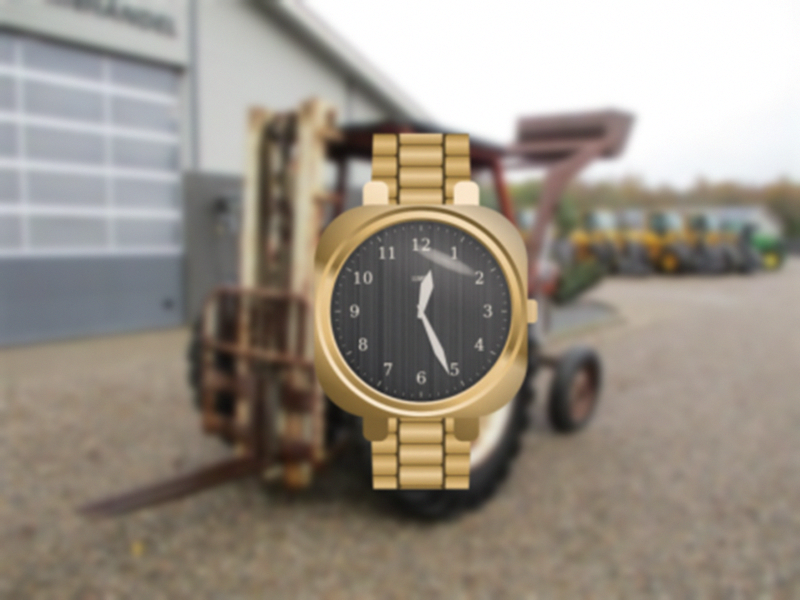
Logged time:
h=12 m=26
